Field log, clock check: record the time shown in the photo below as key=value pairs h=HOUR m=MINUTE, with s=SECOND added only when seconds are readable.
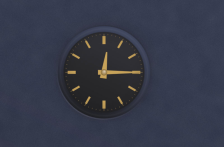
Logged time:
h=12 m=15
